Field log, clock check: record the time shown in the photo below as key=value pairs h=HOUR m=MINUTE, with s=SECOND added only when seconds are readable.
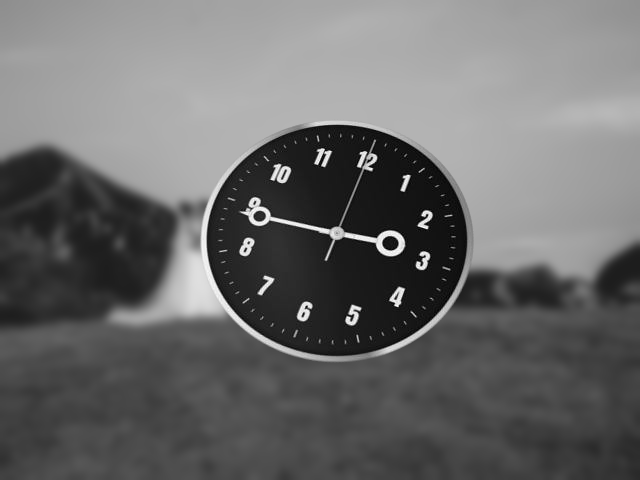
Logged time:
h=2 m=44 s=0
